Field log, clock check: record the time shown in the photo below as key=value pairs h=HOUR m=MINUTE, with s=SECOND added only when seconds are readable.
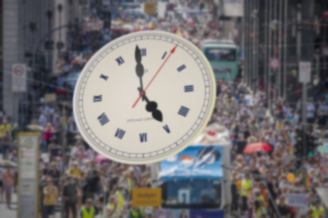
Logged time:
h=4 m=59 s=6
